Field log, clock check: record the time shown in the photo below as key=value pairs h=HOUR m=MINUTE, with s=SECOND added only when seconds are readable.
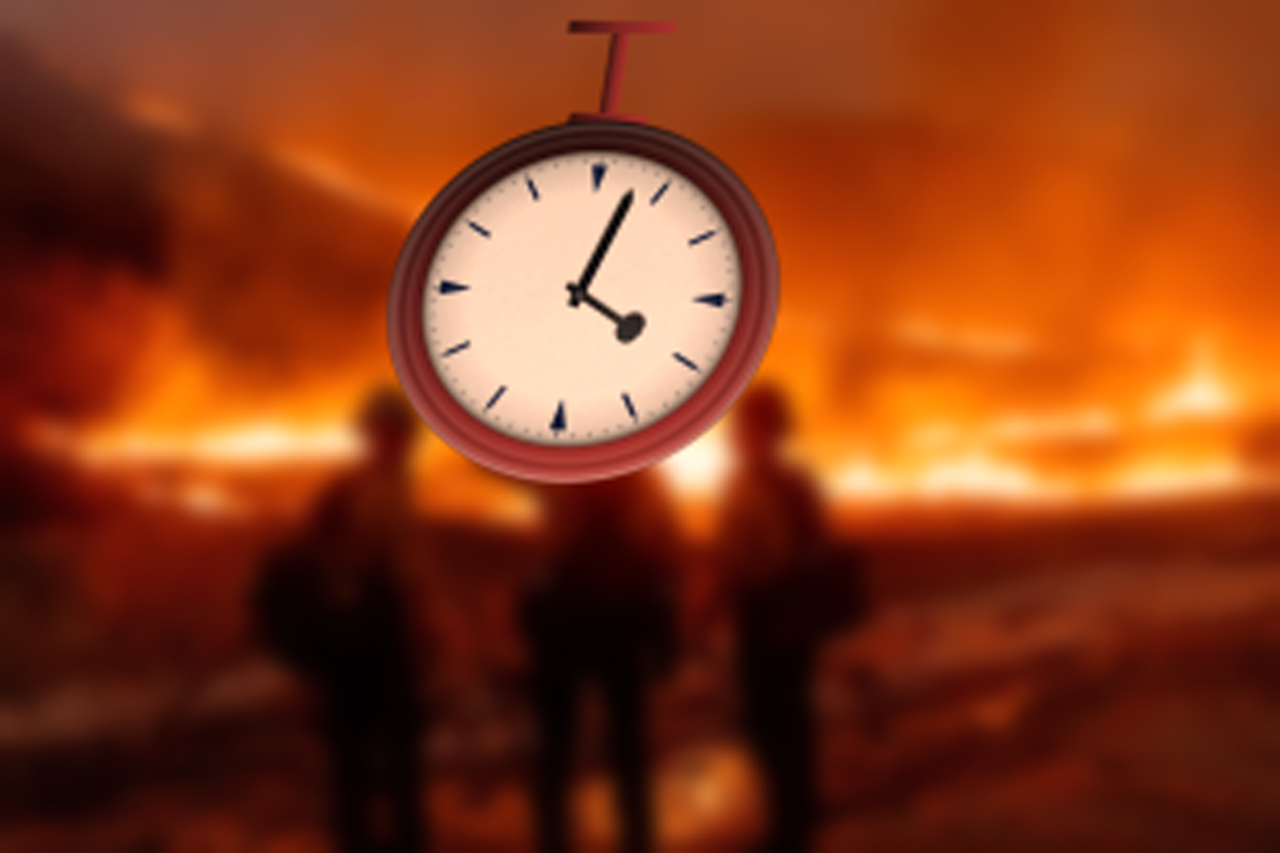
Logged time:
h=4 m=3
